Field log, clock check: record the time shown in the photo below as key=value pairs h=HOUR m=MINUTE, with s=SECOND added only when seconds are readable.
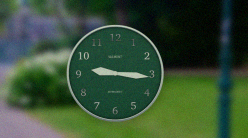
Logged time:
h=9 m=16
